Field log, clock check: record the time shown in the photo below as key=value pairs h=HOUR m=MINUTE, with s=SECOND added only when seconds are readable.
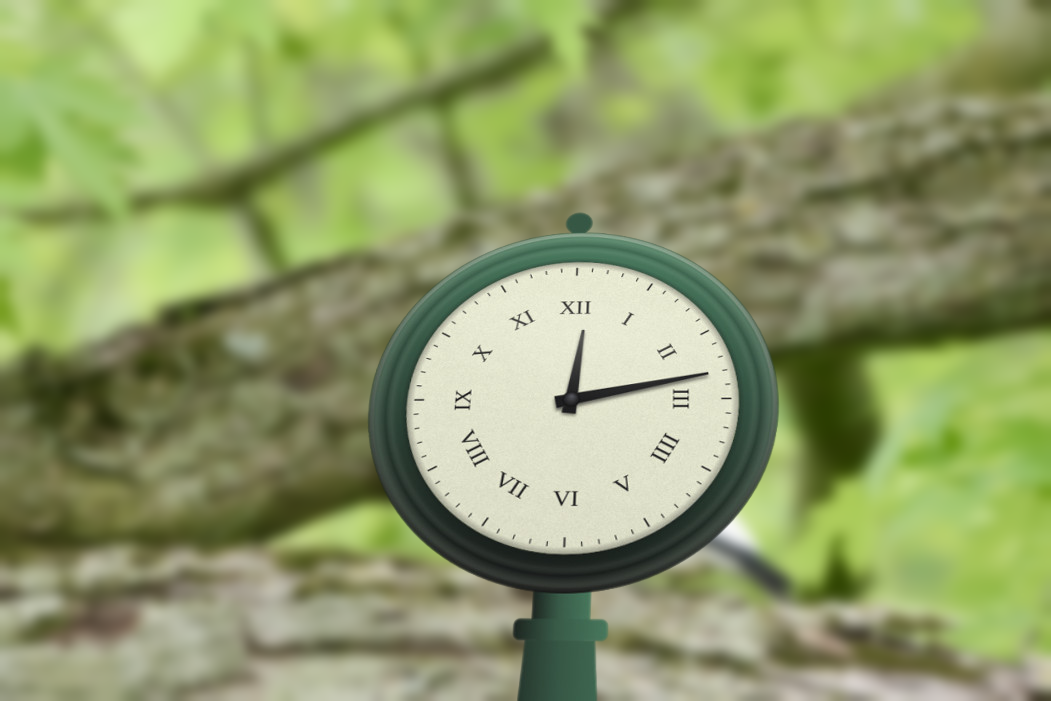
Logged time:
h=12 m=13
